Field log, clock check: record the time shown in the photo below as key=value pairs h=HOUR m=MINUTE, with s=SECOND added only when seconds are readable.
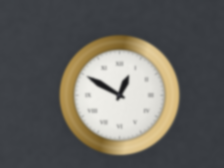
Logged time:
h=12 m=50
